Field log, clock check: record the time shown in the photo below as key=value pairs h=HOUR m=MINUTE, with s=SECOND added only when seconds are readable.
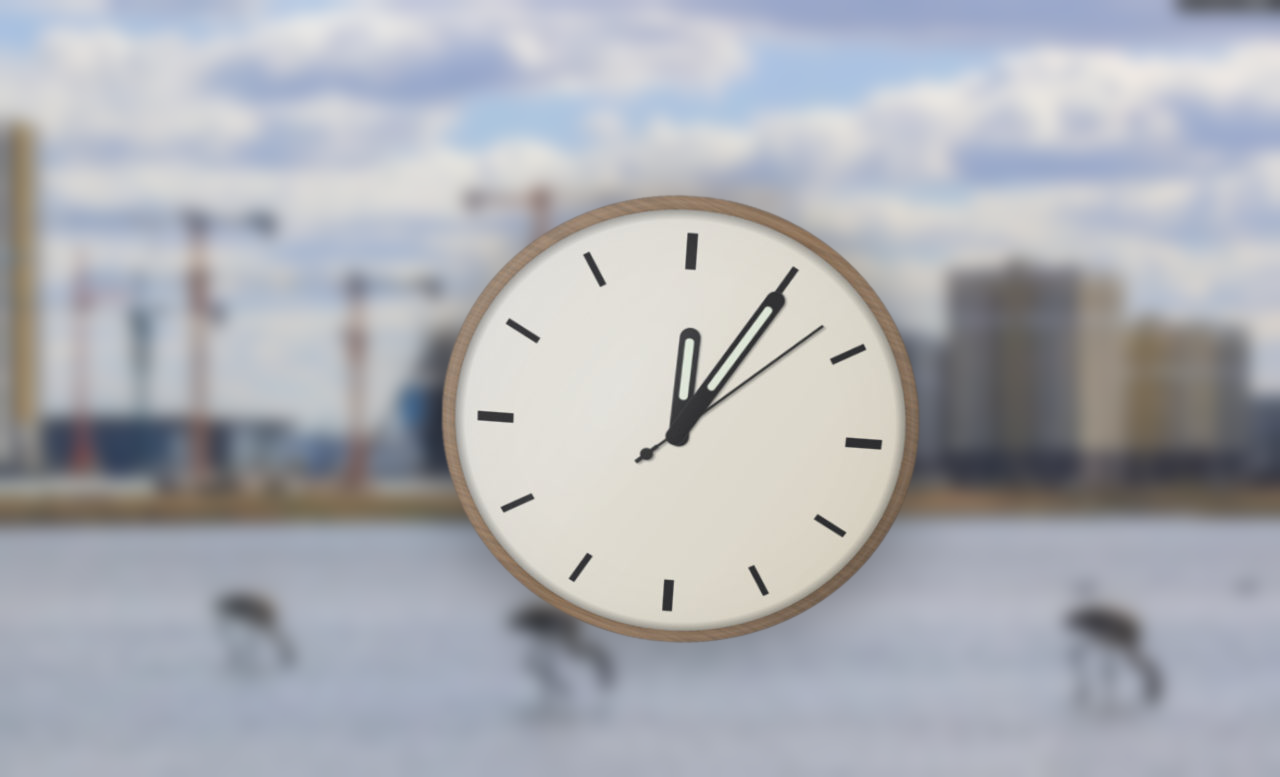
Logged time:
h=12 m=5 s=8
